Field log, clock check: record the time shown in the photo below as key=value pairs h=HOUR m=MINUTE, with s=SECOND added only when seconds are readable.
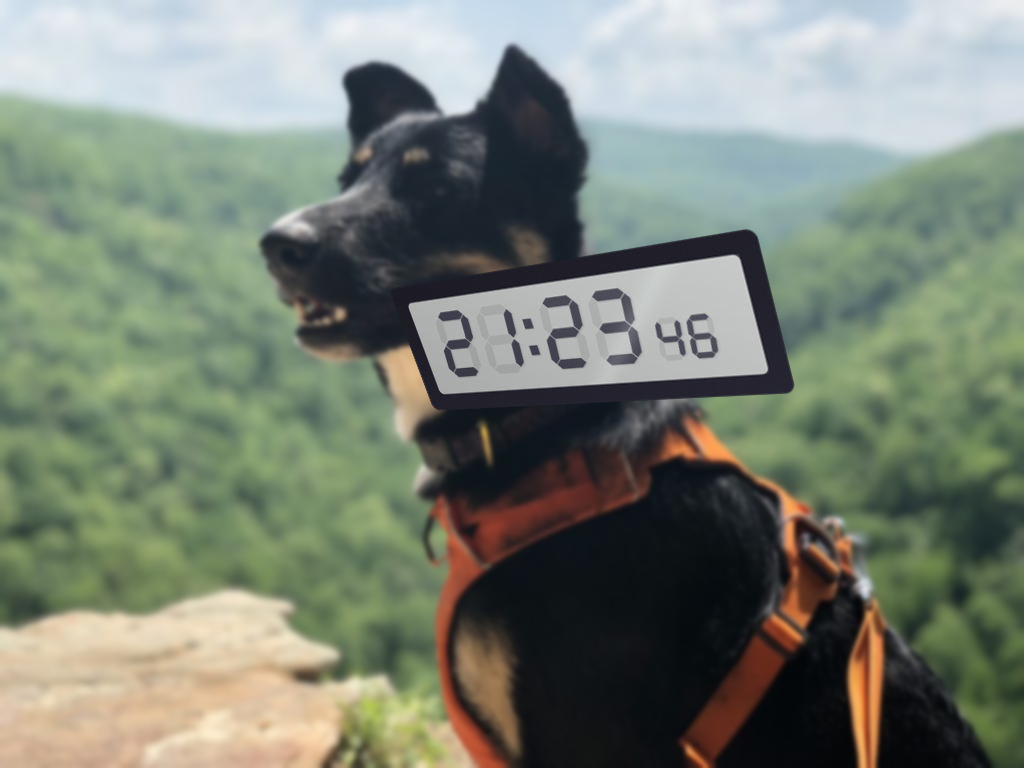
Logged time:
h=21 m=23 s=46
